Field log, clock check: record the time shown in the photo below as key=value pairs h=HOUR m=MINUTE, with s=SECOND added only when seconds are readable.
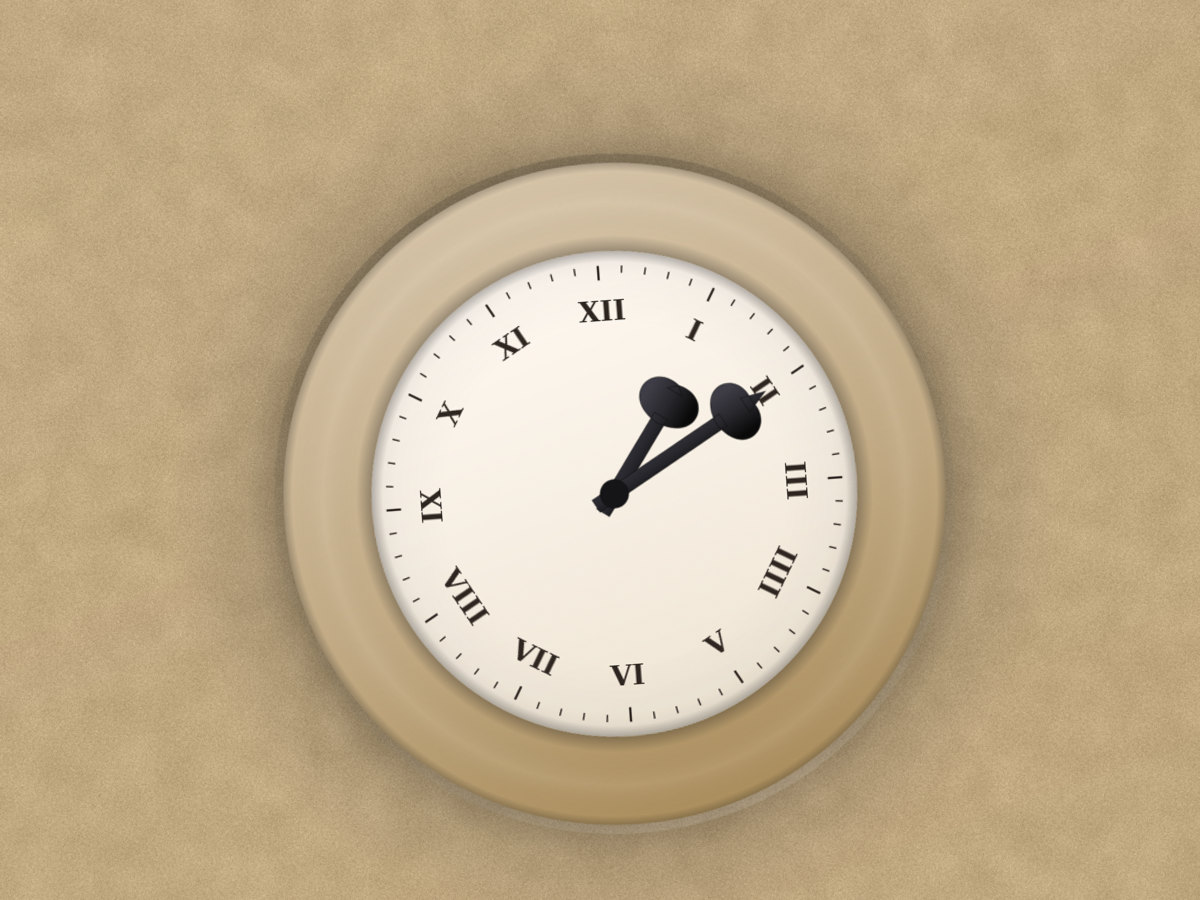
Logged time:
h=1 m=10
